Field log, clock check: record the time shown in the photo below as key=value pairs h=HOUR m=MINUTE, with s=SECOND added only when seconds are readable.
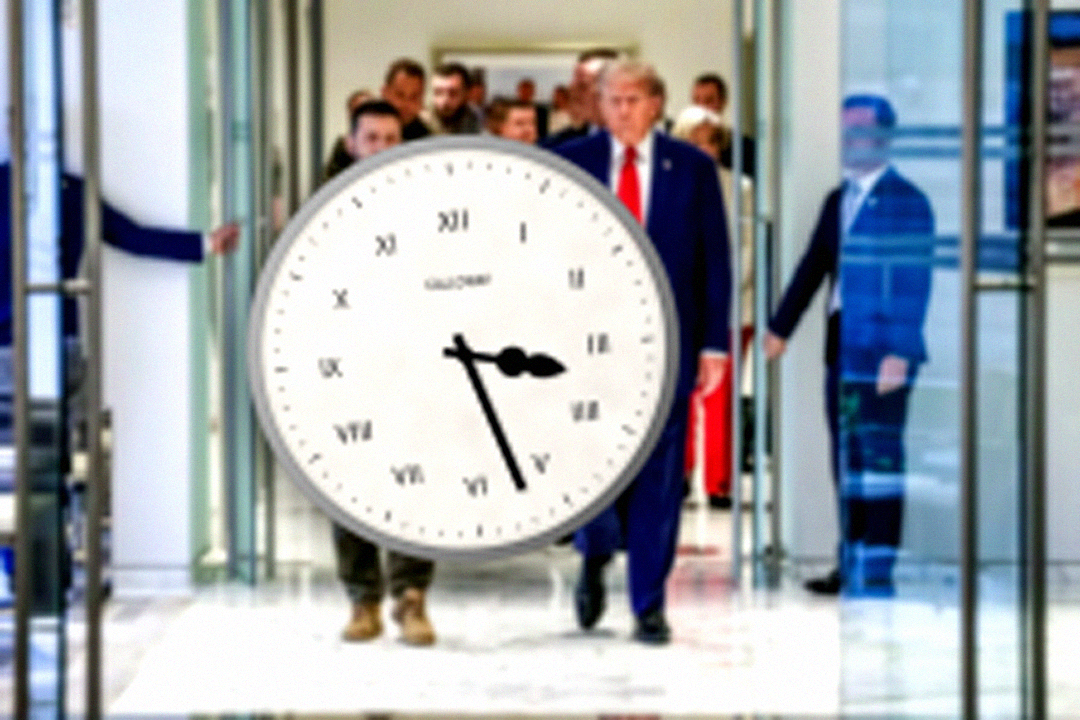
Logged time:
h=3 m=27
